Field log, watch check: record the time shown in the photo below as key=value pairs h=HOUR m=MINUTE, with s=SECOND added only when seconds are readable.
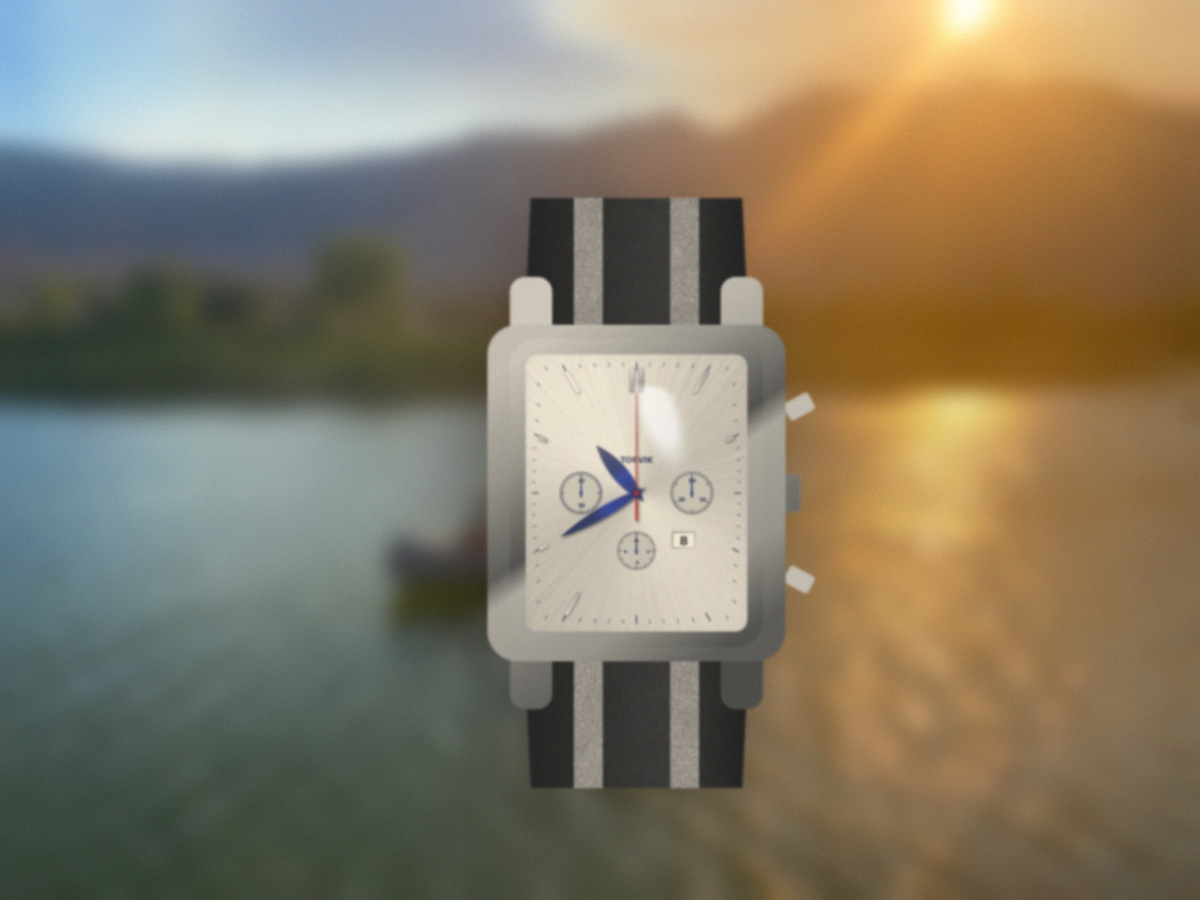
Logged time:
h=10 m=40
